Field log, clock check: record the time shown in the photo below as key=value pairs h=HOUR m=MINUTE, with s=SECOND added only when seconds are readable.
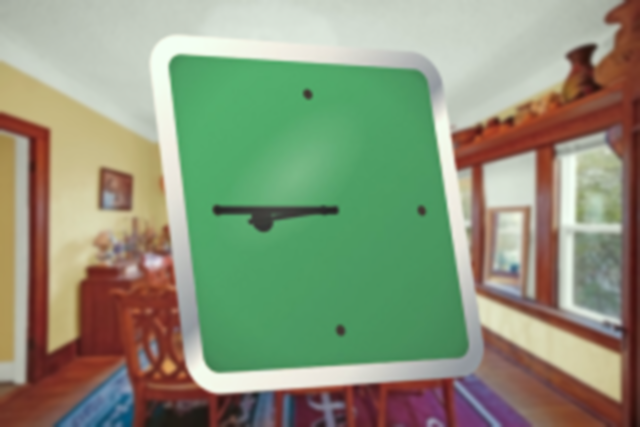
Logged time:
h=8 m=45
